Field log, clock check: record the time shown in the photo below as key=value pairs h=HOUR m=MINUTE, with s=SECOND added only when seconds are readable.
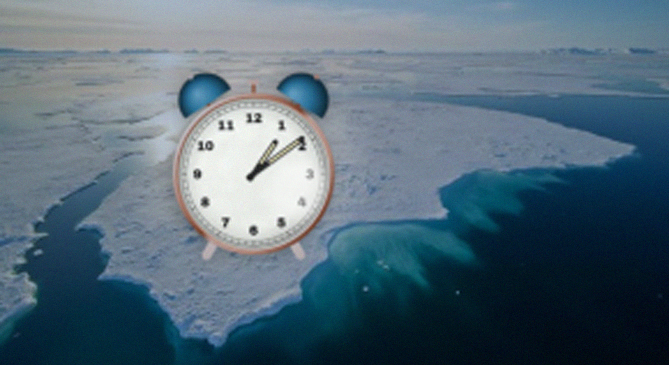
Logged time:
h=1 m=9
